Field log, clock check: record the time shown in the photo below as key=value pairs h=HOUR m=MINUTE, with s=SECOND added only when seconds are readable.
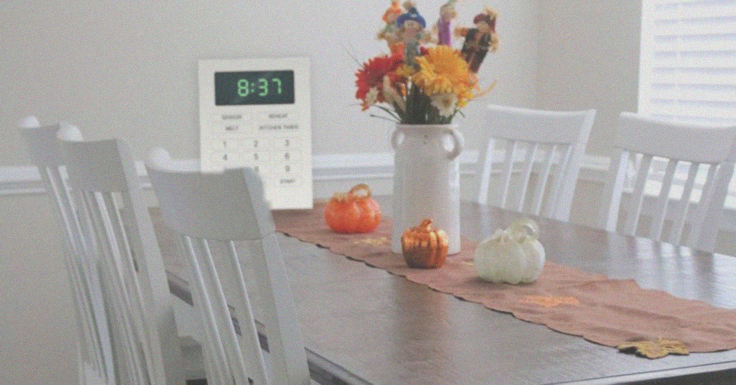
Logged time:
h=8 m=37
